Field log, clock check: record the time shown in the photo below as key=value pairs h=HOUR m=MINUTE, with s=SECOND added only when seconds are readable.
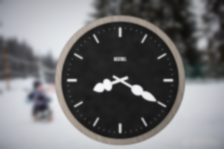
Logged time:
h=8 m=20
